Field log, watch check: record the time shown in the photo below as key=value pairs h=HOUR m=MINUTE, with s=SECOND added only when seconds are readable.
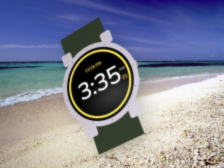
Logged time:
h=3 m=35
